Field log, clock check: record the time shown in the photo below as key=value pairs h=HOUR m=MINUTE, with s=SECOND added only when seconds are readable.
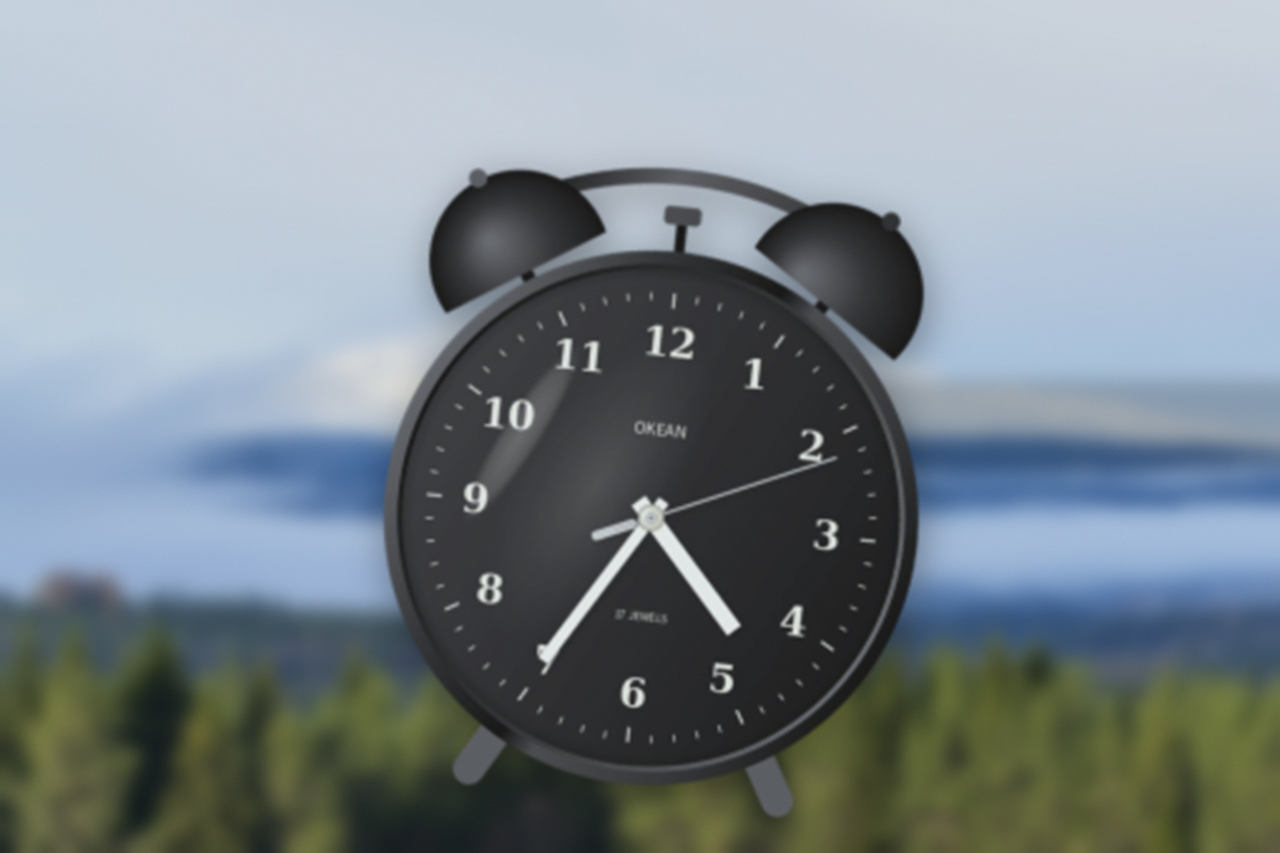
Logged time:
h=4 m=35 s=11
